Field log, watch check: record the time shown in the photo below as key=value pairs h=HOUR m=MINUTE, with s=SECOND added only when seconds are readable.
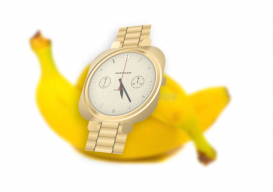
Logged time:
h=5 m=24
